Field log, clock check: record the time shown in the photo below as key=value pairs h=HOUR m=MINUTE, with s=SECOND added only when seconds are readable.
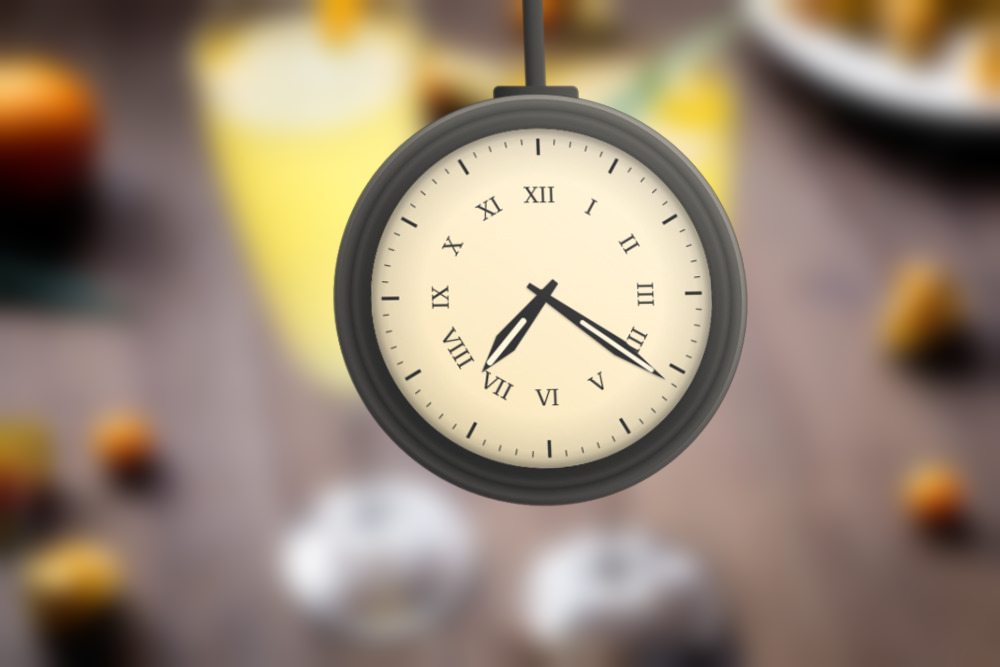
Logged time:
h=7 m=21
